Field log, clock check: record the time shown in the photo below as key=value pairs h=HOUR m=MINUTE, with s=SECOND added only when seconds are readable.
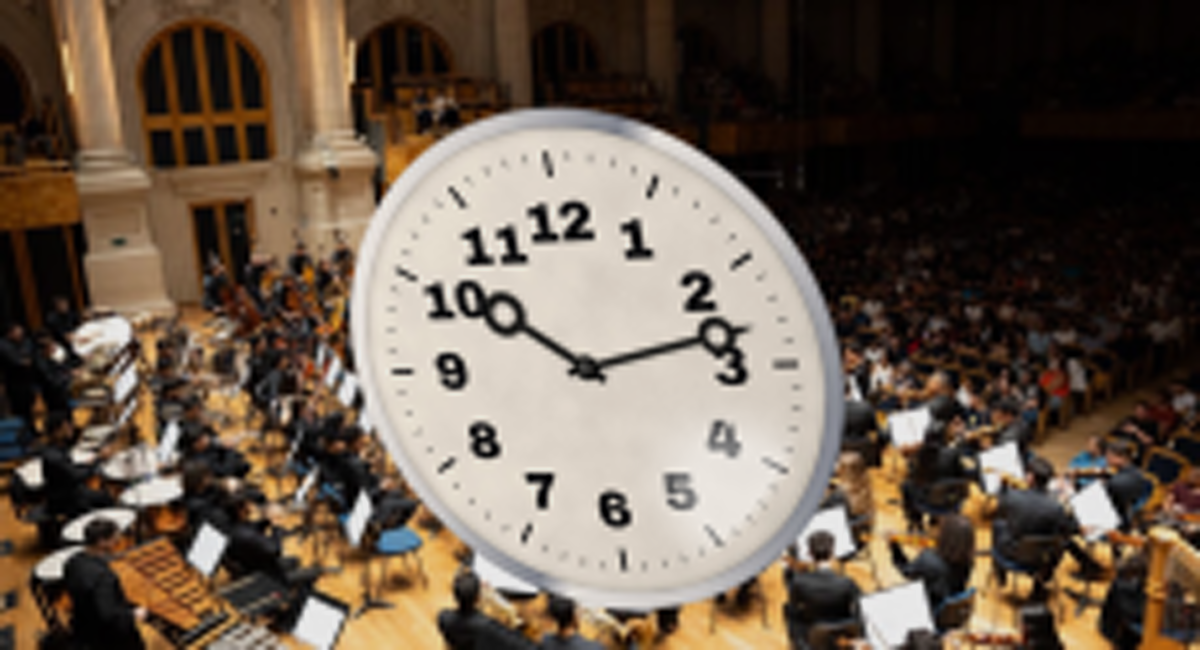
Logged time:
h=10 m=13
